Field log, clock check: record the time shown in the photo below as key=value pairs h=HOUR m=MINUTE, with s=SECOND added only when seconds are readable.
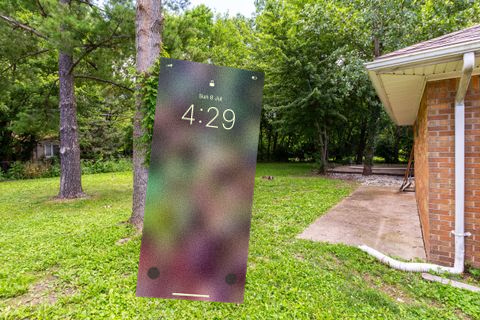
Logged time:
h=4 m=29
